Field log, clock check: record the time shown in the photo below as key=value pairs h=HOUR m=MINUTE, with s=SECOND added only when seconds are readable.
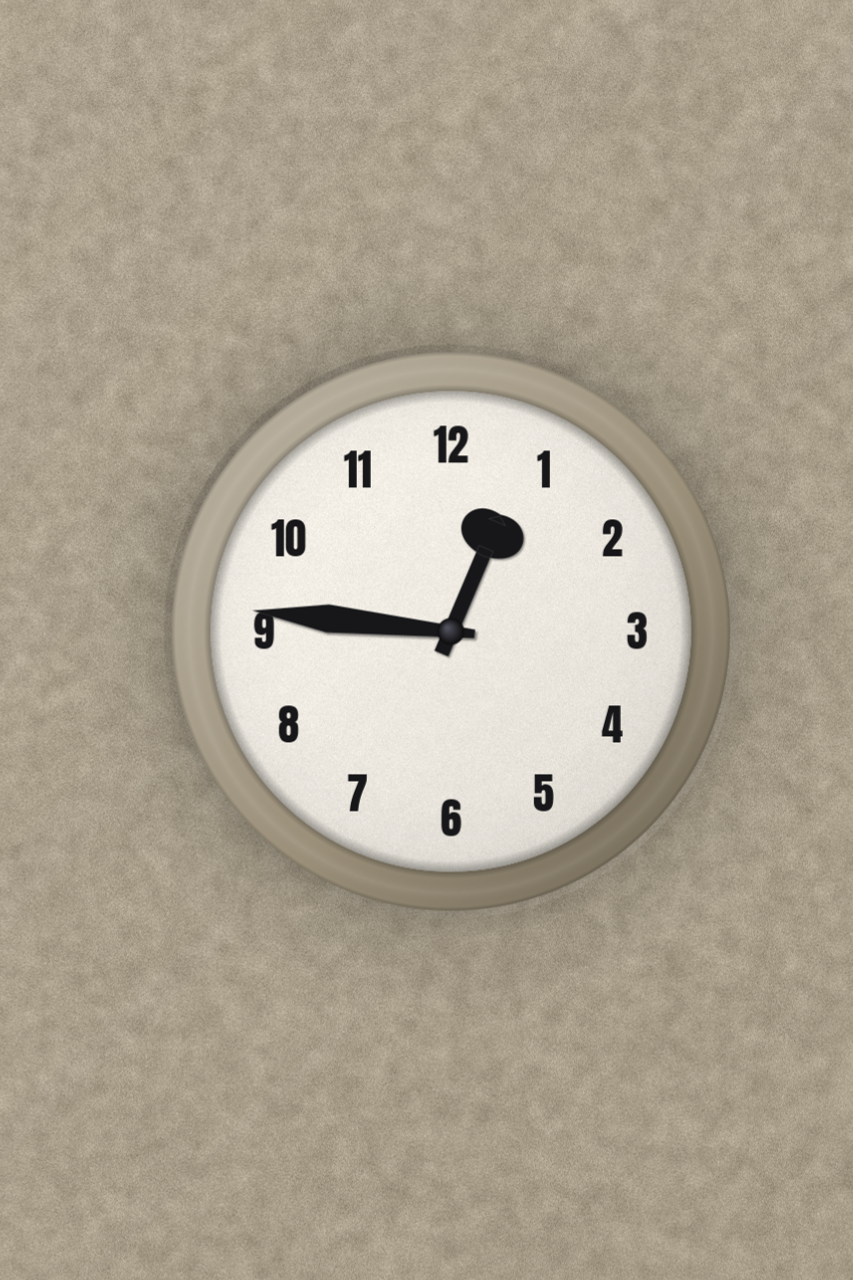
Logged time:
h=12 m=46
